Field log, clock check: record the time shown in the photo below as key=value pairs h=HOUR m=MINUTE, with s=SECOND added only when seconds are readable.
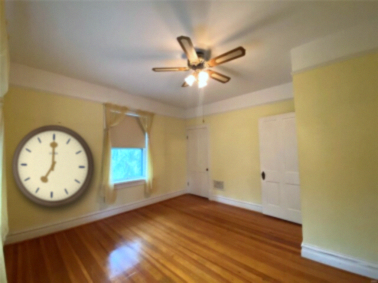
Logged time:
h=7 m=0
